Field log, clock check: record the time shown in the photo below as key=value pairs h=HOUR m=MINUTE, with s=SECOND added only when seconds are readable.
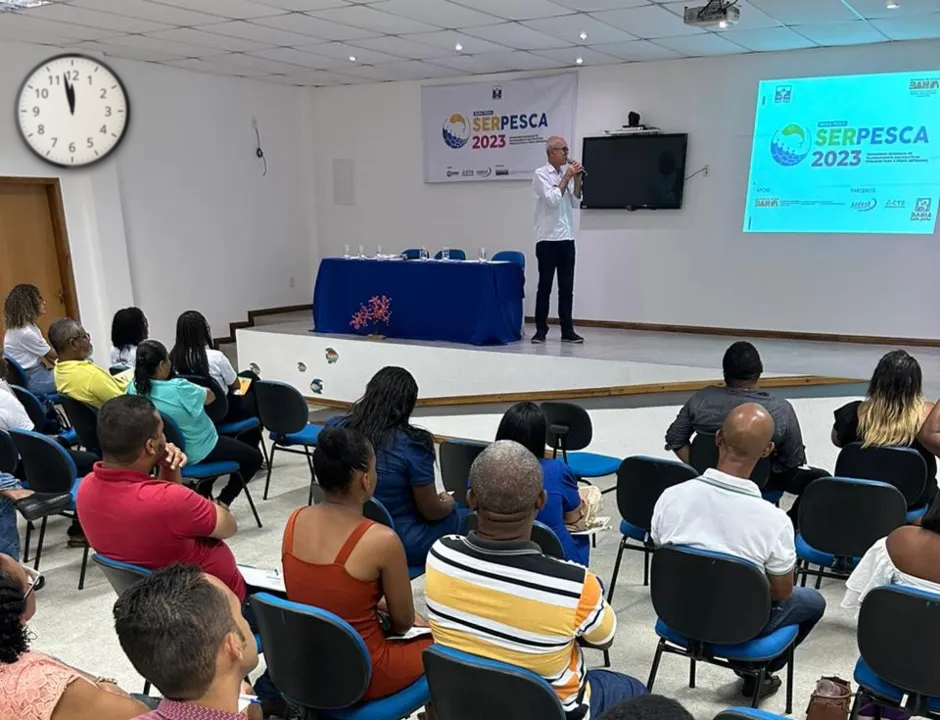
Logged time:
h=11 m=58
